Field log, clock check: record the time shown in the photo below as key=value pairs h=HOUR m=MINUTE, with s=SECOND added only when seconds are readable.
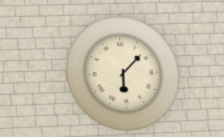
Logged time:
h=6 m=8
